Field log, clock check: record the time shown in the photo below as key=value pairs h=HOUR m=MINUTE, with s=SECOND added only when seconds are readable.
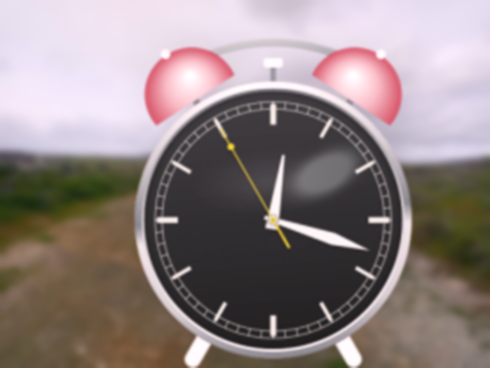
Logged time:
h=12 m=17 s=55
